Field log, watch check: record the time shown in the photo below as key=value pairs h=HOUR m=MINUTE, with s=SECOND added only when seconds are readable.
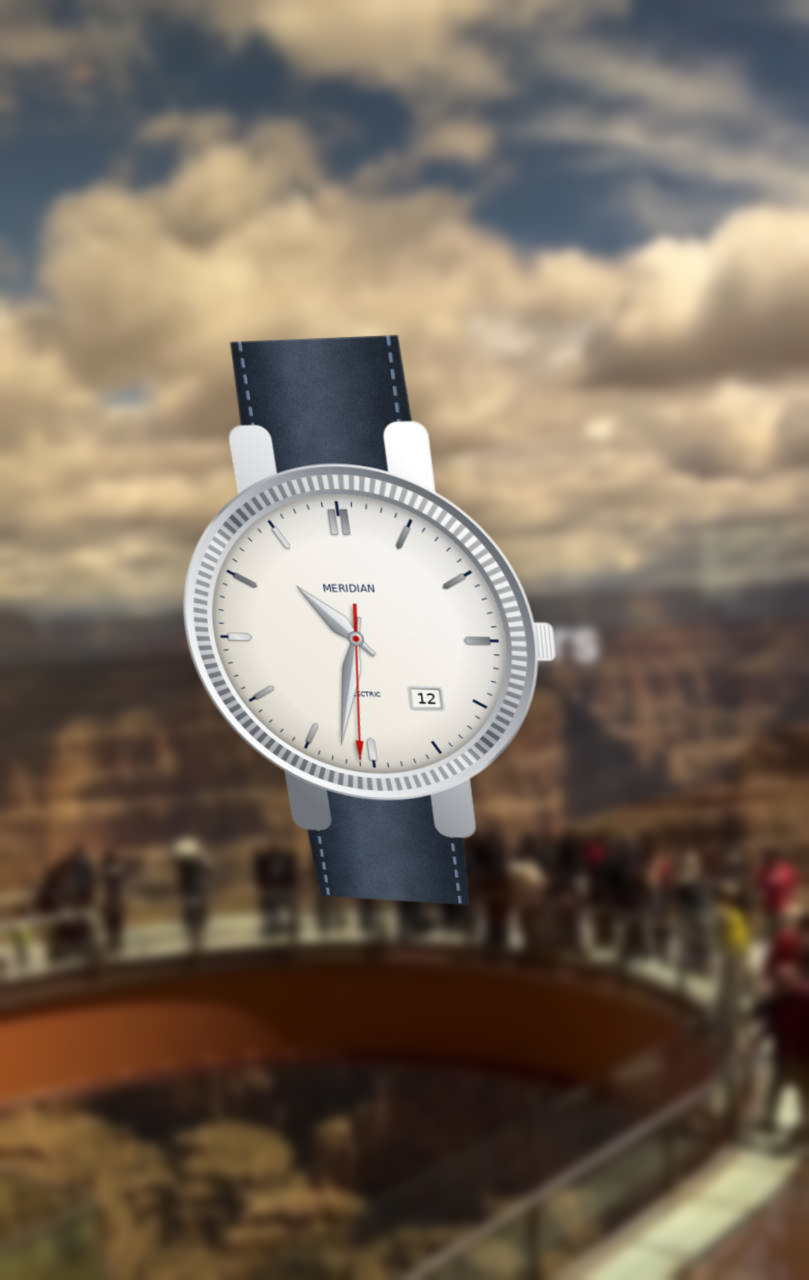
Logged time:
h=10 m=32 s=31
